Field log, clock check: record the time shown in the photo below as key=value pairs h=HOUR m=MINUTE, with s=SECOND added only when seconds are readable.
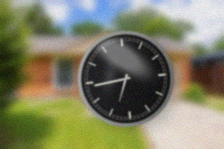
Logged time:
h=6 m=44
